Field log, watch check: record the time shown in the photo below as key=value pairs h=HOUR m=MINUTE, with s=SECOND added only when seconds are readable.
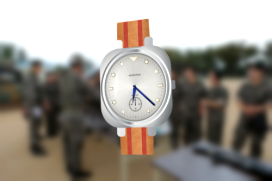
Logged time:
h=6 m=22
